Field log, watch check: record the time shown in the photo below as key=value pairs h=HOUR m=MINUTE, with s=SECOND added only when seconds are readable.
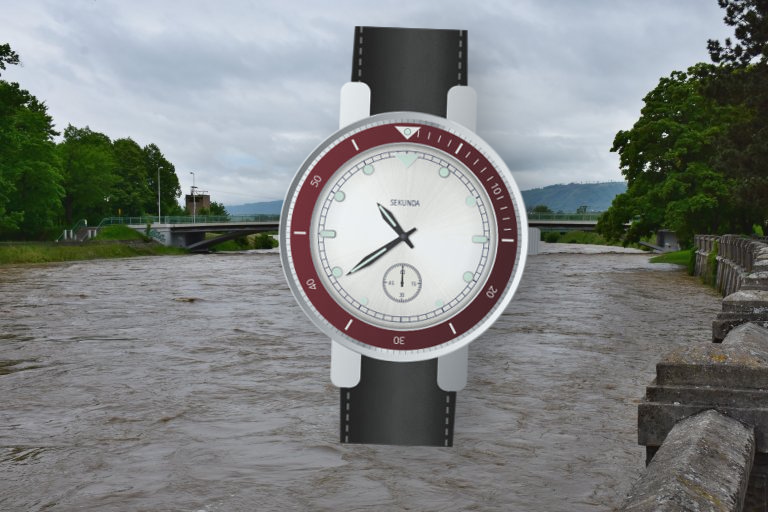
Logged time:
h=10 m=39
